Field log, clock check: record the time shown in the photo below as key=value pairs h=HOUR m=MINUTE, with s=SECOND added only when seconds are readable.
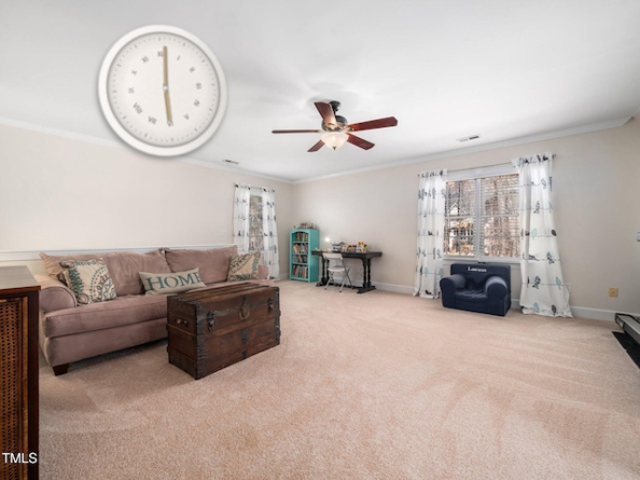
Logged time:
h=6 m=1
